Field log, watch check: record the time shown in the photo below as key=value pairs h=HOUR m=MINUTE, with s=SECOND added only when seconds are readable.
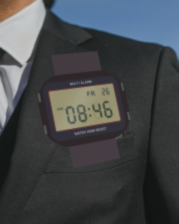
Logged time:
h=8 m=46
